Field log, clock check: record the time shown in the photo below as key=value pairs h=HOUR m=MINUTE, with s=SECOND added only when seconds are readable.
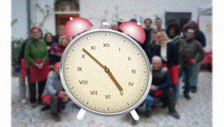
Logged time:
h=4 m=52
